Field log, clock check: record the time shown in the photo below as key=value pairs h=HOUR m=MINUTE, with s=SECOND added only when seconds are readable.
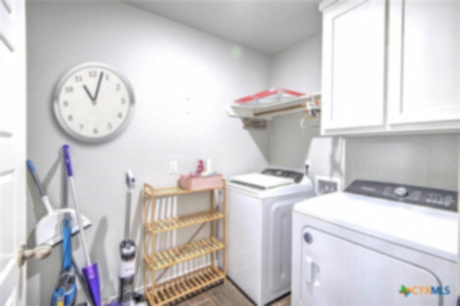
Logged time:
h=11 m=3
